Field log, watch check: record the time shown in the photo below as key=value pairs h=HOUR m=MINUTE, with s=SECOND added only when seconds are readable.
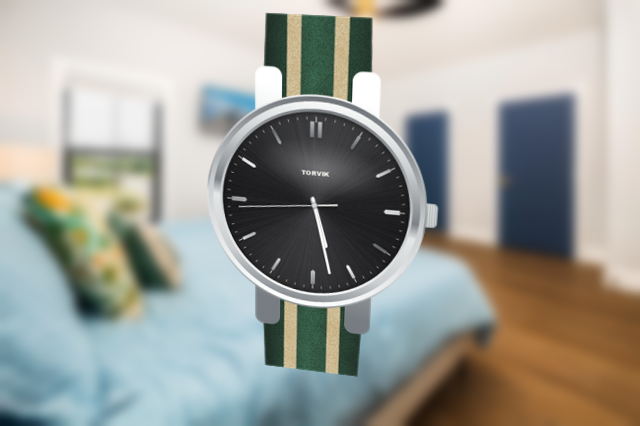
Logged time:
h=5 m=27 s=44
